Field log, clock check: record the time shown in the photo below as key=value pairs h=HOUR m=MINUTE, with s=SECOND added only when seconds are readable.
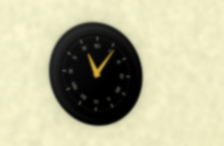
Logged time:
h=11 m=6
